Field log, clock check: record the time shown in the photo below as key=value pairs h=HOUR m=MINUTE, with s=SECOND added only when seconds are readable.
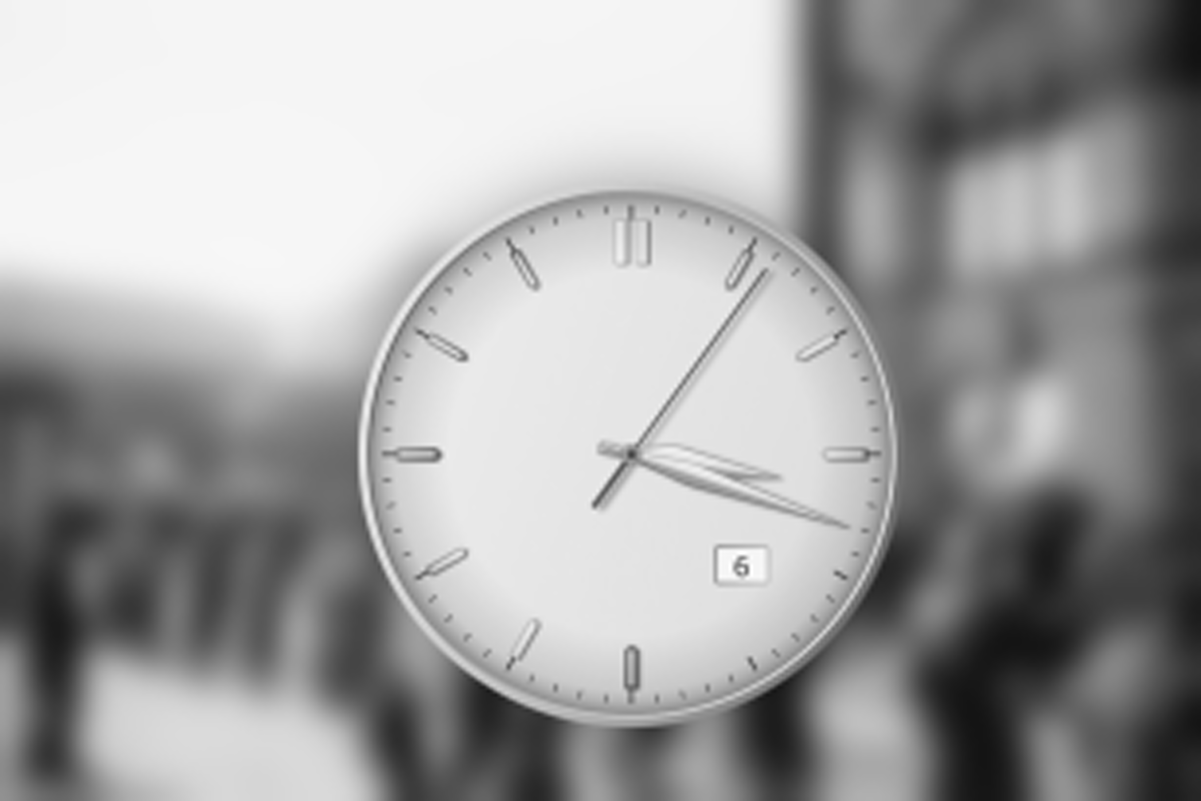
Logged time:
h=3 m=18 s=6
